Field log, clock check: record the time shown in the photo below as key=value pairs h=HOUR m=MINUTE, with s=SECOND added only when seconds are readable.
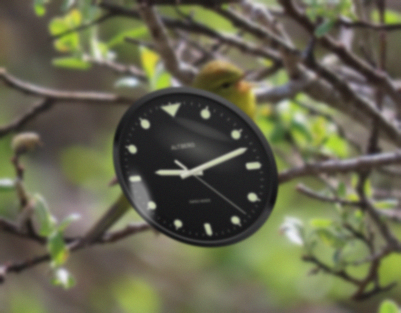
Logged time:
h=9 m=12 s=23
